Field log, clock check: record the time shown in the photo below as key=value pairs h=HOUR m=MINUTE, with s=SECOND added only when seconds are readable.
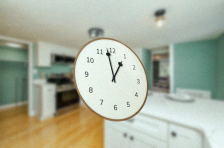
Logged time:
h=12 m=58
